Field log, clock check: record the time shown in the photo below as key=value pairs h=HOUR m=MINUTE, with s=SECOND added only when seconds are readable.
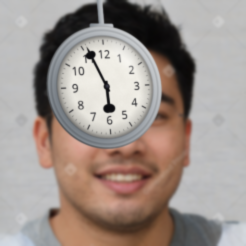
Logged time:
h=5 m=56
